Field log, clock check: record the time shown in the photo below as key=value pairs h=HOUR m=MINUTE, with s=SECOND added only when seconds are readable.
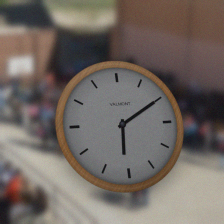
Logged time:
h=6 m=10
